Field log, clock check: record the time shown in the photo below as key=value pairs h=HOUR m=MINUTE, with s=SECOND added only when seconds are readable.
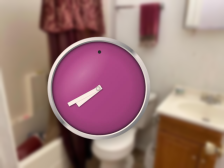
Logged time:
h=7 m=40
